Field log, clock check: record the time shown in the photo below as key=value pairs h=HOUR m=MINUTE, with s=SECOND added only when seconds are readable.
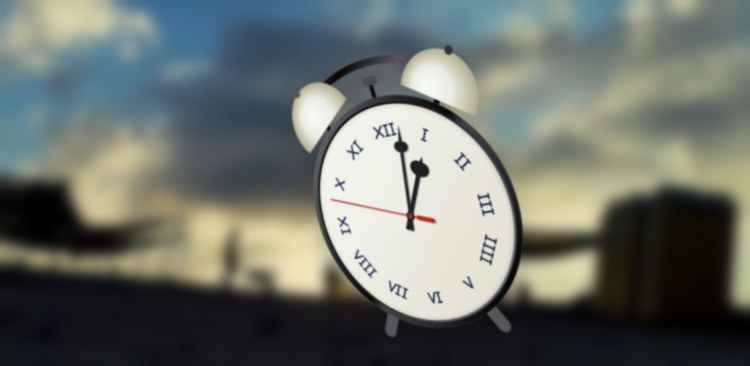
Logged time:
h=1 m=1 s=48
